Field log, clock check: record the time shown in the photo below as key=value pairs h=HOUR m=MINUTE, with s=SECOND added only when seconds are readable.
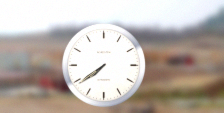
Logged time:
h=7 m=39
